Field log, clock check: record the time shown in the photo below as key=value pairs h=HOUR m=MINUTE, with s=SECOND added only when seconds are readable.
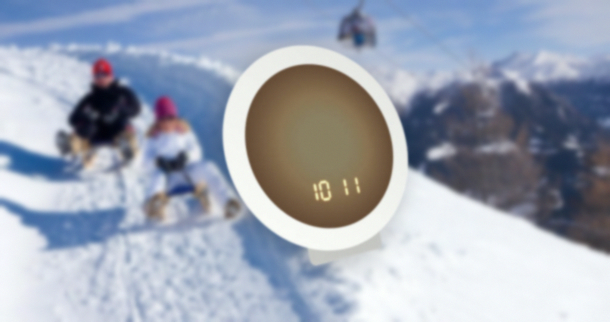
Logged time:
h=10 m=11
